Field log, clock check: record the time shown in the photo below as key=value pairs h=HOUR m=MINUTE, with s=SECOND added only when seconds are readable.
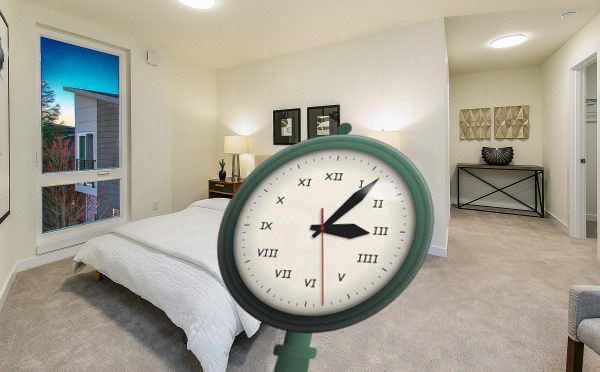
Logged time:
h=3 m=6 s=28
